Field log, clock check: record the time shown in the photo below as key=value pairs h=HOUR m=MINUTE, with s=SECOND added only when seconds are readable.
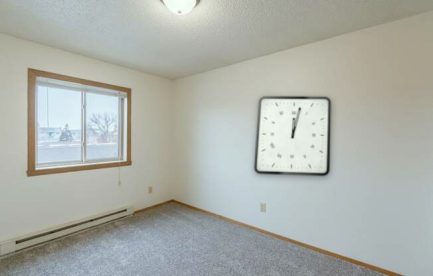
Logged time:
h=12 m=2
